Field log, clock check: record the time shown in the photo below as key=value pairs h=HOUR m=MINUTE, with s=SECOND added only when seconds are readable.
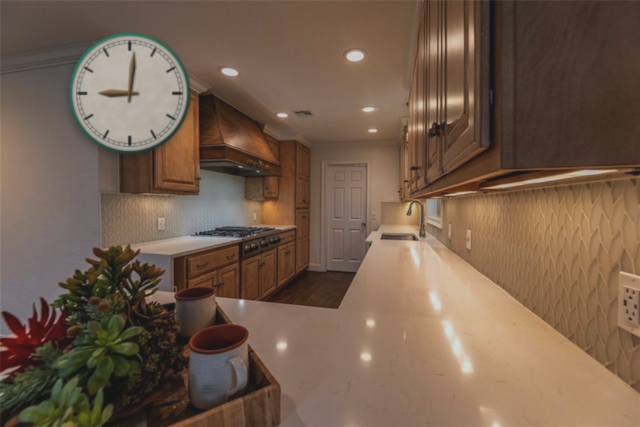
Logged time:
h=9 m=1
